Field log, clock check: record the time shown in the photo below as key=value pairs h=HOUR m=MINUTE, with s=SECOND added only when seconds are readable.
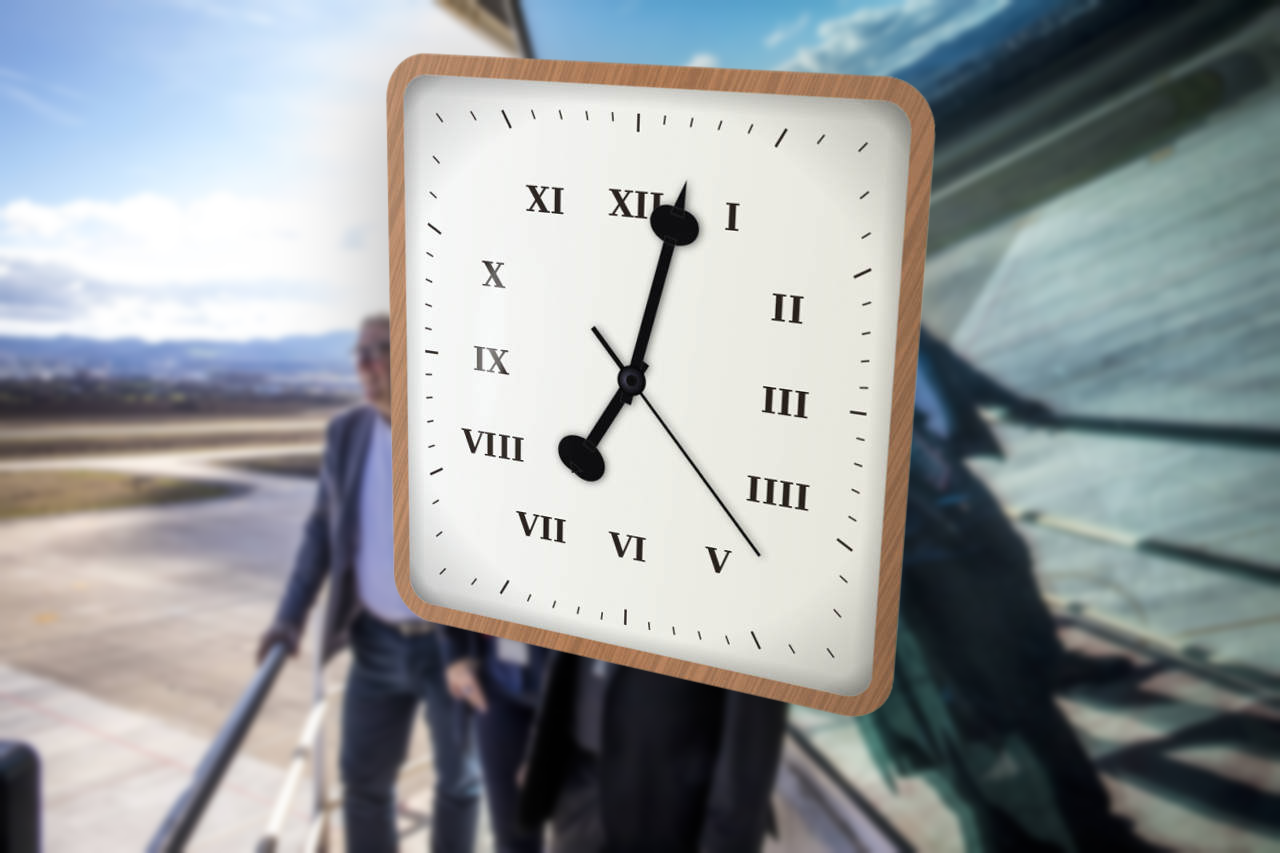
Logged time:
h=7 m=2 s=23
